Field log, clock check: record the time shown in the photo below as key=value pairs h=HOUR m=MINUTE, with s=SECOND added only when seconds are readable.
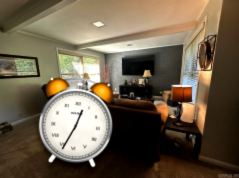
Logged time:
h=12 m=34
